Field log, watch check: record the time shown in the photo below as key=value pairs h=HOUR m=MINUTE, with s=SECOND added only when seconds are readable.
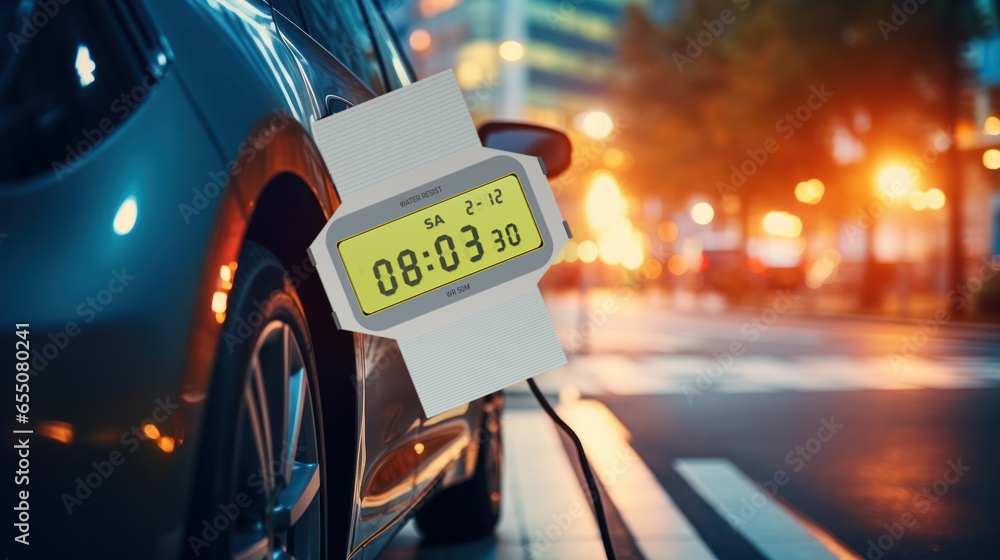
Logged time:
h=8 m=3 s=30
